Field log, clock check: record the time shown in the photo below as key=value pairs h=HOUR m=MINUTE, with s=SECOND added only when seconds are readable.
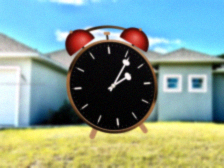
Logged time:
h=2 m=6
